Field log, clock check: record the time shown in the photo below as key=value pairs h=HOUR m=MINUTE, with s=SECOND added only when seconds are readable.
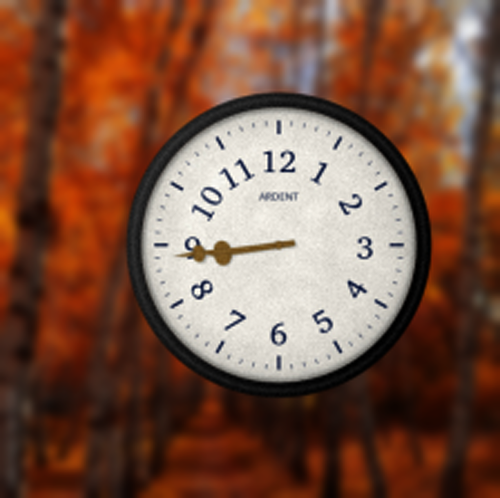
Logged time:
h=8 m=44
